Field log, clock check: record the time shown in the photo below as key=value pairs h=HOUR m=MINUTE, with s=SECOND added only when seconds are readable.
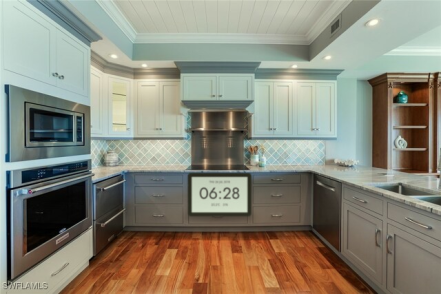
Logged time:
h=6 m=28
